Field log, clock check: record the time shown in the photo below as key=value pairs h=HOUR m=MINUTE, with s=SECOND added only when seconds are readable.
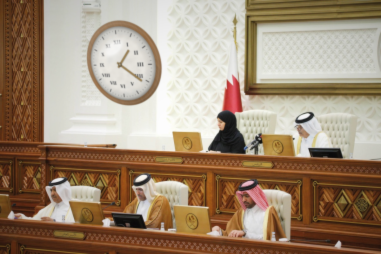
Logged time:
h=1 m=21
